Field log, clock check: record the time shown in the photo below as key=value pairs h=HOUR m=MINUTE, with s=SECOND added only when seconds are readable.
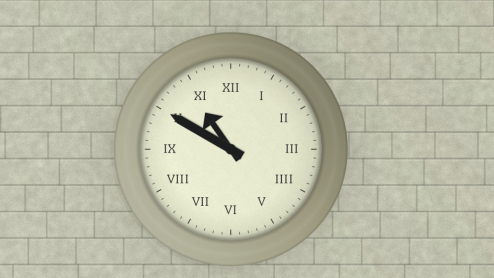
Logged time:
h=10 m=50
